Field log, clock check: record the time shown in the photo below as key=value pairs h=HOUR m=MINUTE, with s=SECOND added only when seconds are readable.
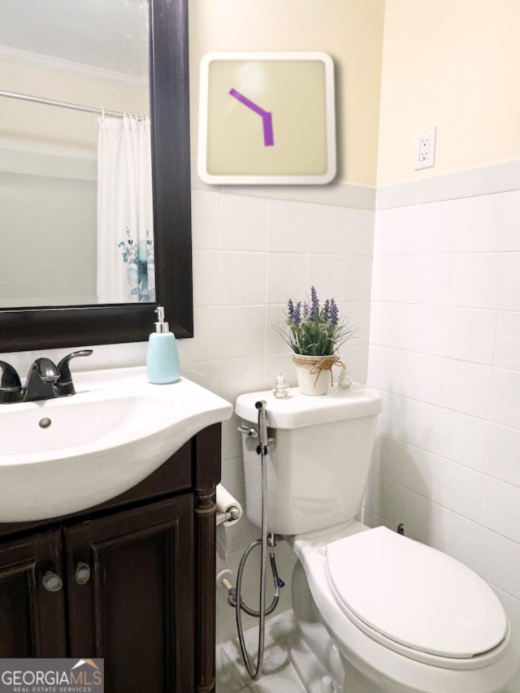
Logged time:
h=5 m=51
